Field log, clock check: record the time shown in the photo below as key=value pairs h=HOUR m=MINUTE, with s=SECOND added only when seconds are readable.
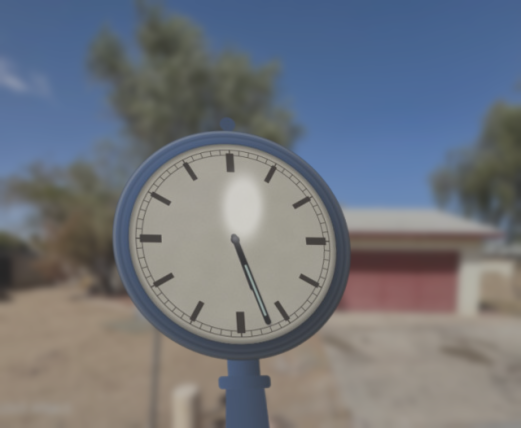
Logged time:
h=5 m=27
